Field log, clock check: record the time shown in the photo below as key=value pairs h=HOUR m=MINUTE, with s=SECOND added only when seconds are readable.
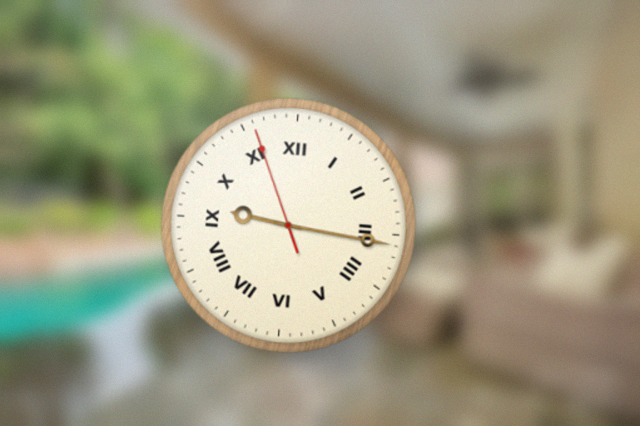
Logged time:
h=9 m=15 s=56
